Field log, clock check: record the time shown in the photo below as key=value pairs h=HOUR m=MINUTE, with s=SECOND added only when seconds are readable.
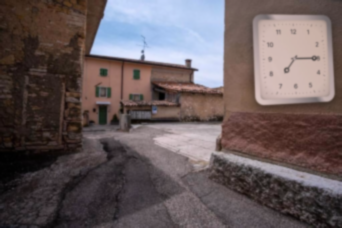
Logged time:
h=7 m=15
